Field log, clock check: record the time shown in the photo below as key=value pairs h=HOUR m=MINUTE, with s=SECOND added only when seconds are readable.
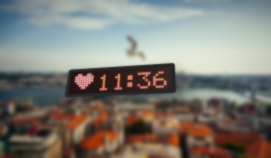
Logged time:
h=11 m=36
